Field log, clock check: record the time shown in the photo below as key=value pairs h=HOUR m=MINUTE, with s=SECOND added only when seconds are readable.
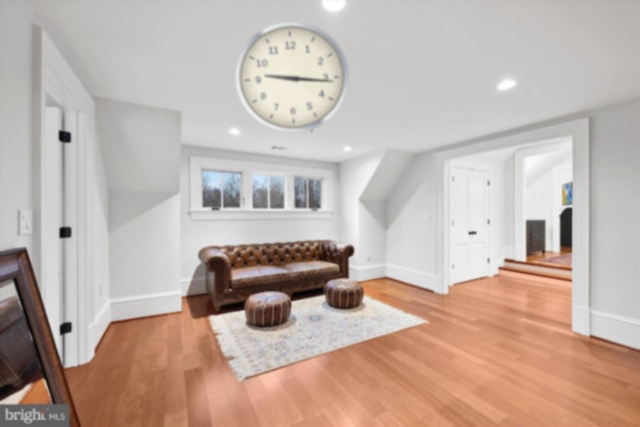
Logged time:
h=9 m=16
